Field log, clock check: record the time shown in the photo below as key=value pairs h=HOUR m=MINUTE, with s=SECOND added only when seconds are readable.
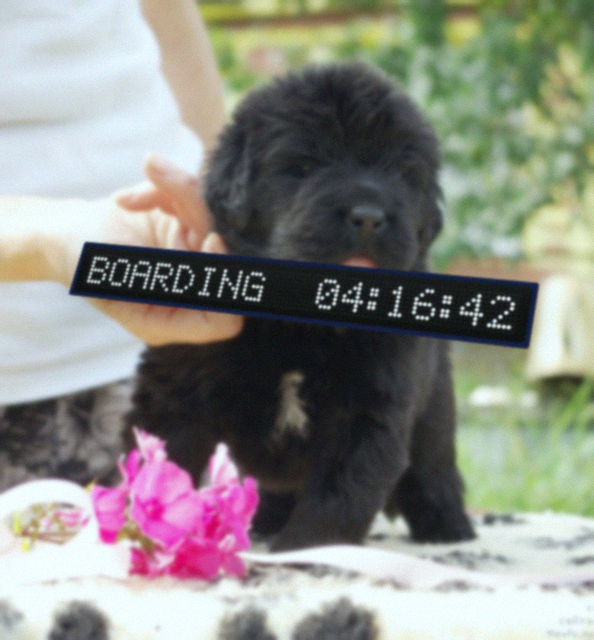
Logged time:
h=4 m=16 s=42
